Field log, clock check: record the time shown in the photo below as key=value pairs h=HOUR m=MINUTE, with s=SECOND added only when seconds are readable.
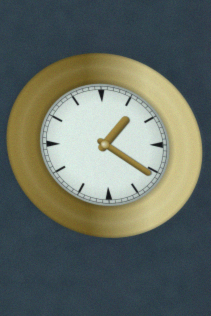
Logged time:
h=1 m=21
